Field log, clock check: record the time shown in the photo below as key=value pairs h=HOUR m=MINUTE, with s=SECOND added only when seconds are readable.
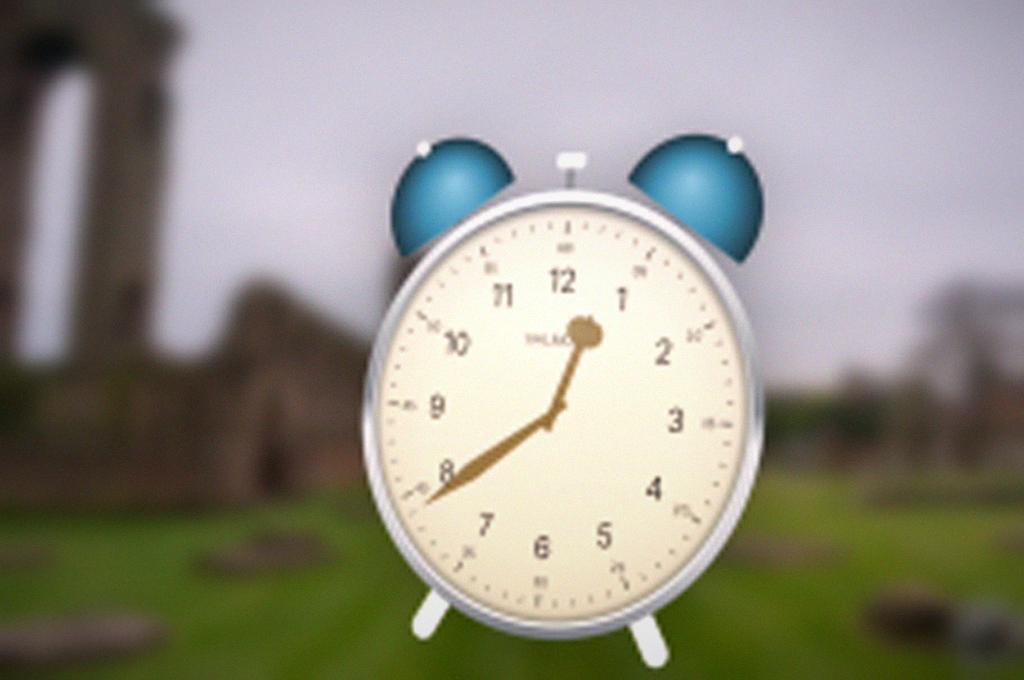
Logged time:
h=12 m=39
